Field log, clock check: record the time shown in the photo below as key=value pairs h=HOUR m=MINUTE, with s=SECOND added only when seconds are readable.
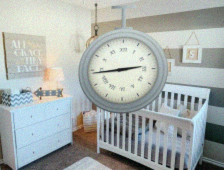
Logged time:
h=2 m=44
